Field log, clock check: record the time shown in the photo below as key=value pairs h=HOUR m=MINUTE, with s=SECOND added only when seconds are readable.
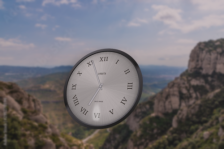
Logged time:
h=6 m=56
